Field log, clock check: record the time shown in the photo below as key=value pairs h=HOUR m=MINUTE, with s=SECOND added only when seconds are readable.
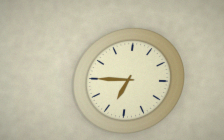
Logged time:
h=6 m=45
